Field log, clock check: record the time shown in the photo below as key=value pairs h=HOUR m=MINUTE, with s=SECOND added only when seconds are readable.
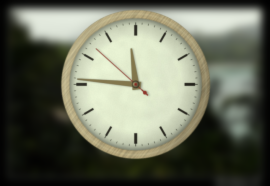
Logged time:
h=11 m=45 s=52
